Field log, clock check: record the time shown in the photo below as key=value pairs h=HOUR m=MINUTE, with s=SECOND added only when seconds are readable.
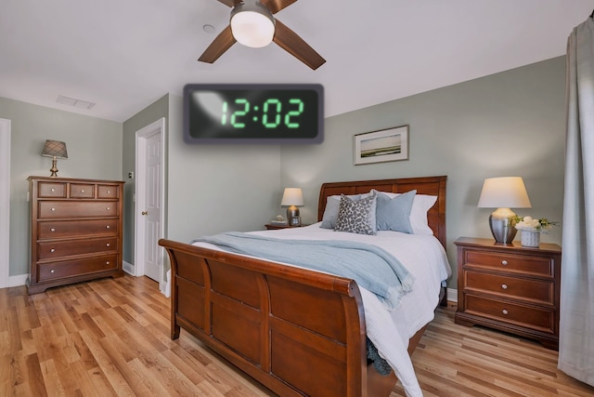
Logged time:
h=12 m=2
